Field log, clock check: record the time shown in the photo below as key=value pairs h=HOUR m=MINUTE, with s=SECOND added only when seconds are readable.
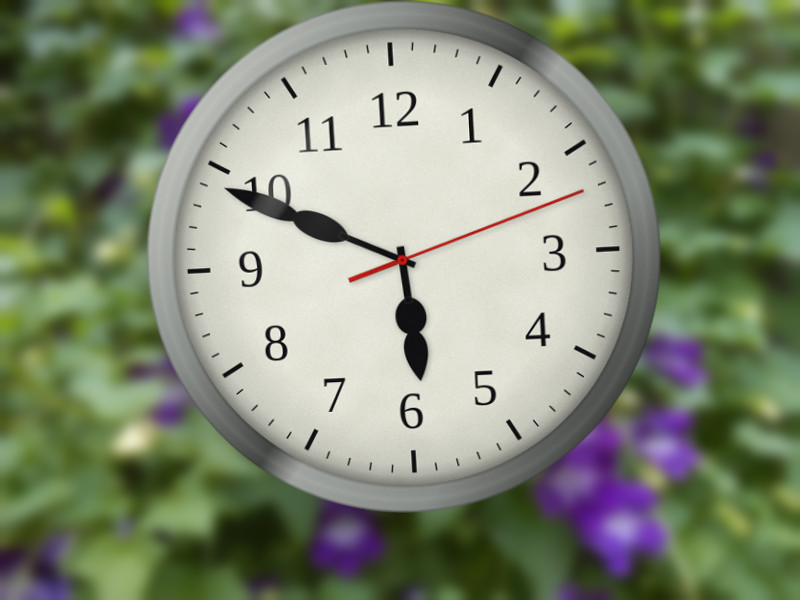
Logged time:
h=5 m=49 s=12
